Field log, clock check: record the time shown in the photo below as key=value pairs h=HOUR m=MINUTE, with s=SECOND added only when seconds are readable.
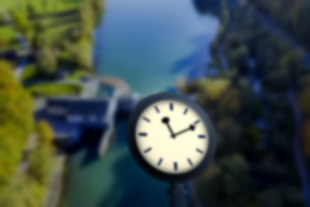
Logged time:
h=11 m=11
